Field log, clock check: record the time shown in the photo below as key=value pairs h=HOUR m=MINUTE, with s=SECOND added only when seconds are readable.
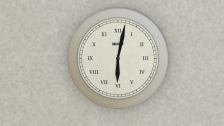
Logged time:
h=6 m=2
